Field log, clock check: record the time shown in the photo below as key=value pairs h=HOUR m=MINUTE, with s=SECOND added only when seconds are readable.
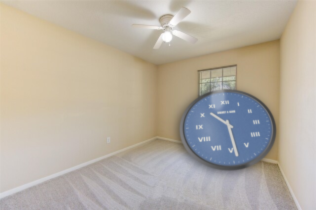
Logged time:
h=10 m=29
